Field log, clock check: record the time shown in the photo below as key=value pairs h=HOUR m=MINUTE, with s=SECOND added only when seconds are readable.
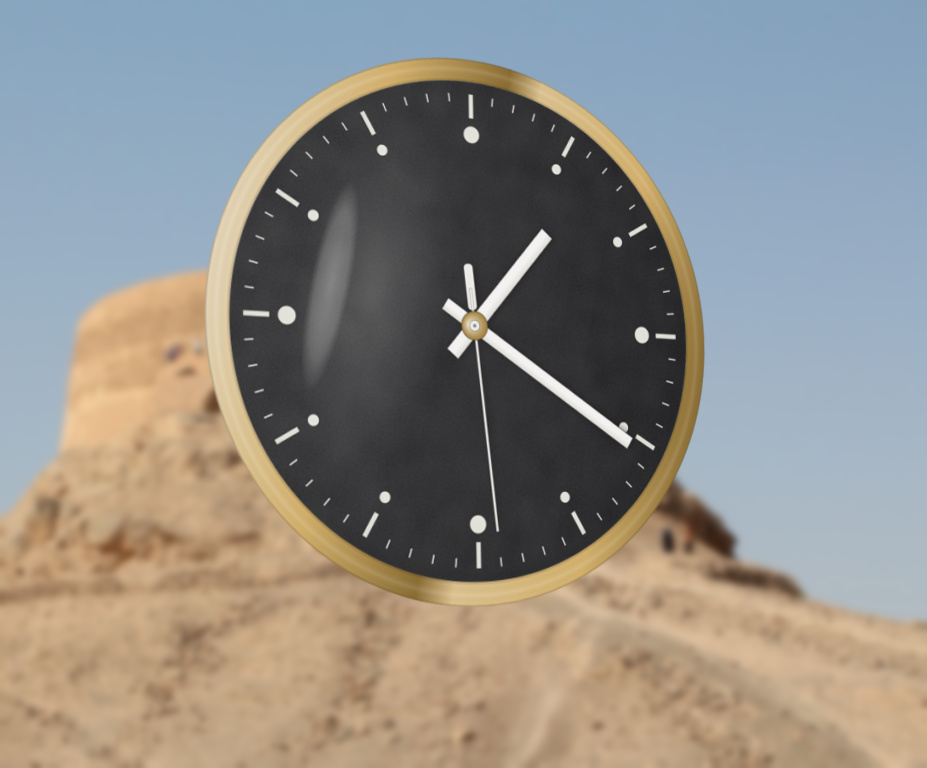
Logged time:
h=1 m=20 s=29
